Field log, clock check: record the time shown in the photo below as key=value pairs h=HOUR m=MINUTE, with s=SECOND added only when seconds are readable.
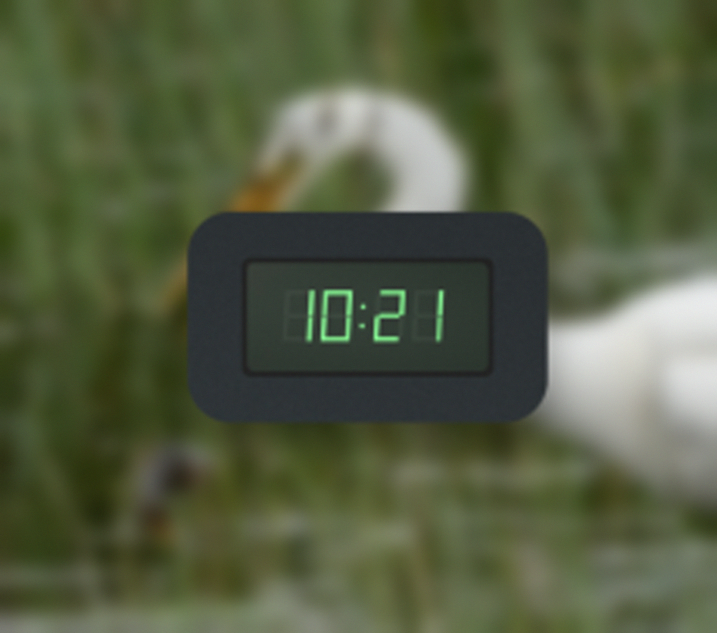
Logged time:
h=10 m=21
